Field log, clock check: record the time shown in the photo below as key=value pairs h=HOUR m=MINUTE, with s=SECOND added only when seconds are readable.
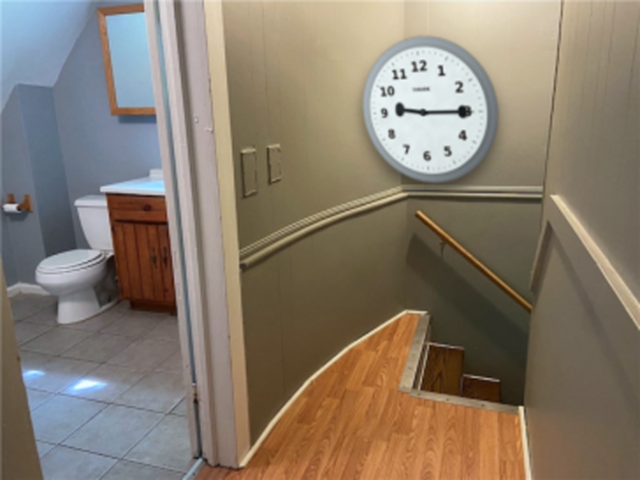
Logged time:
h=9 m=15
